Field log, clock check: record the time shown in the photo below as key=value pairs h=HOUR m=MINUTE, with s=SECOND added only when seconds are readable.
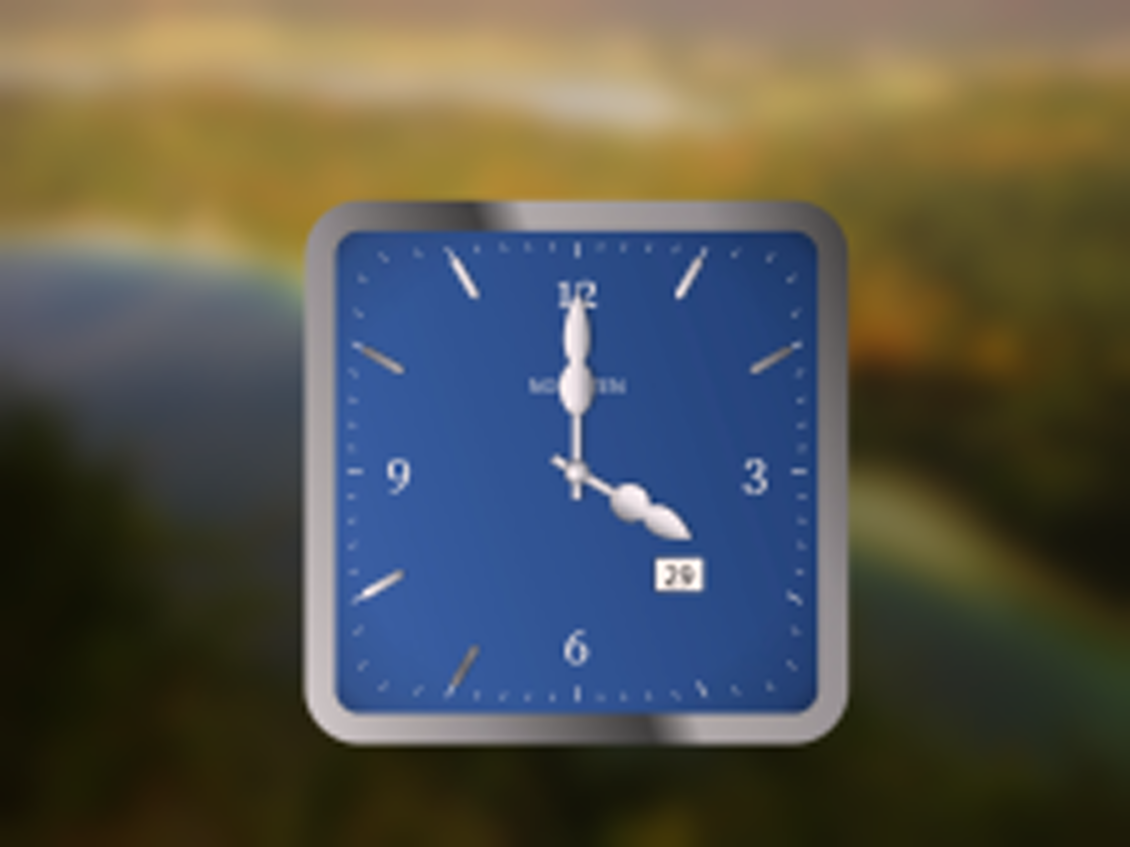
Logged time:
h=4 m=0
